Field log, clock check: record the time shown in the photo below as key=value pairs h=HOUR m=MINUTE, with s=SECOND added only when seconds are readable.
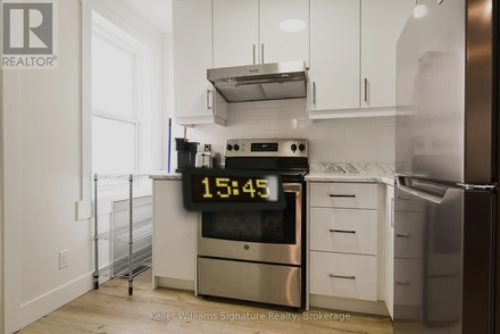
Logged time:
h=15 m=45
